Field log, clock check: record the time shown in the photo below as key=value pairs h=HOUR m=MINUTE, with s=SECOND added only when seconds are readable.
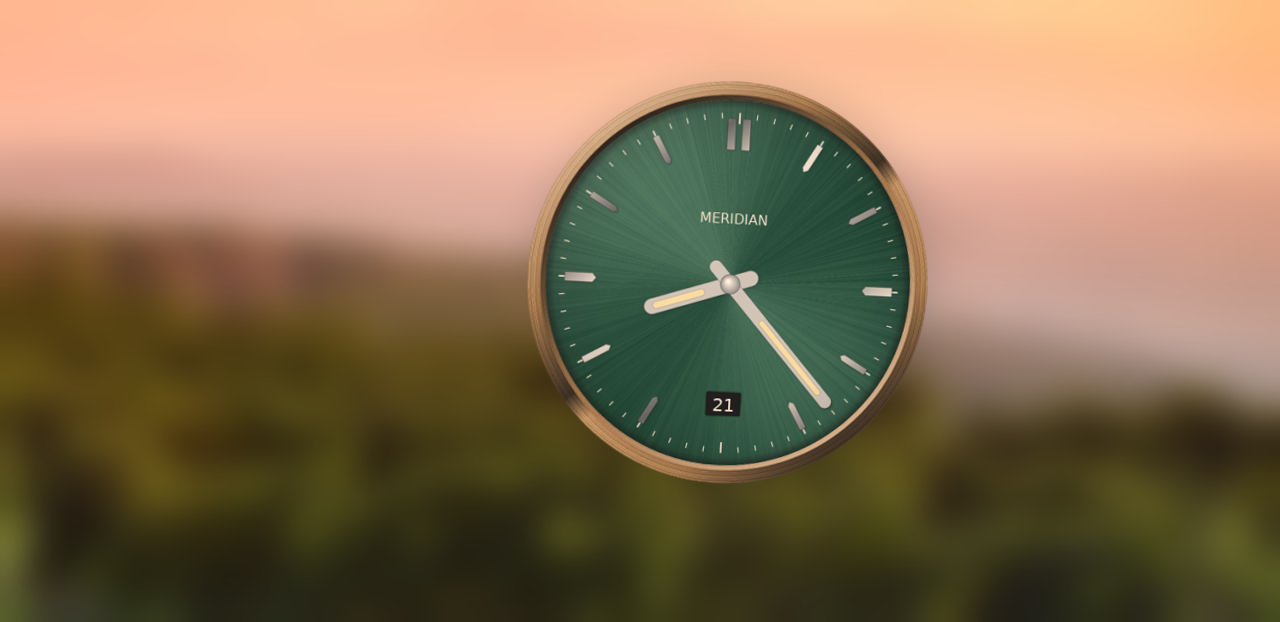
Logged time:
h=8 m=23
